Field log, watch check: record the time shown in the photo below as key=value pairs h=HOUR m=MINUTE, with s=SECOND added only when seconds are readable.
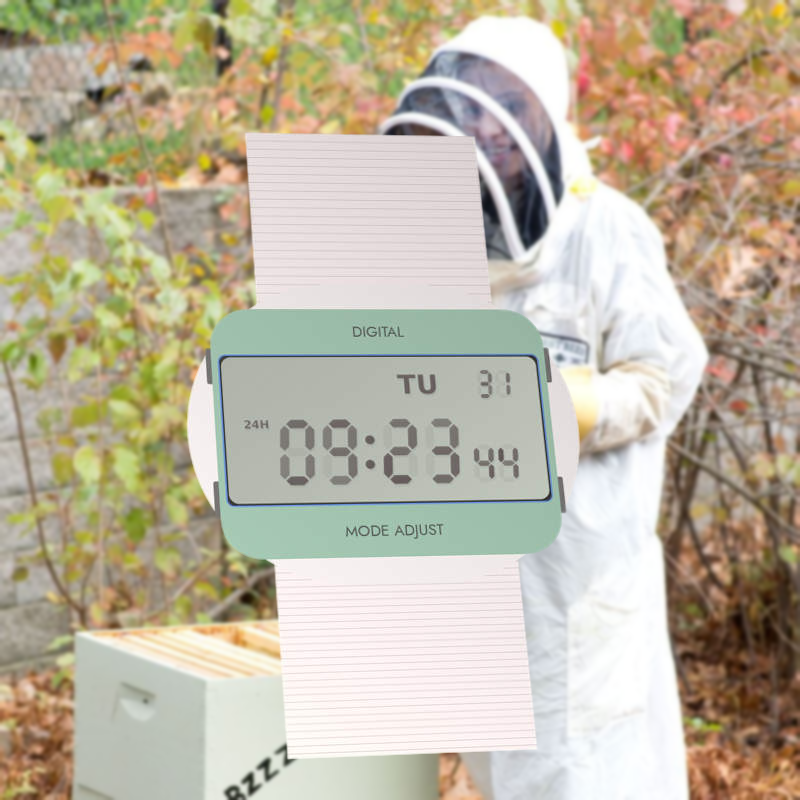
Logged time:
h=9 m=23 s=44
